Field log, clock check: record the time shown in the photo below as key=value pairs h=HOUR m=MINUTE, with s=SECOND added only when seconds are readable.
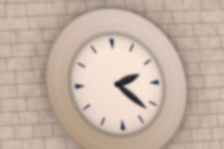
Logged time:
h=2 m=22
